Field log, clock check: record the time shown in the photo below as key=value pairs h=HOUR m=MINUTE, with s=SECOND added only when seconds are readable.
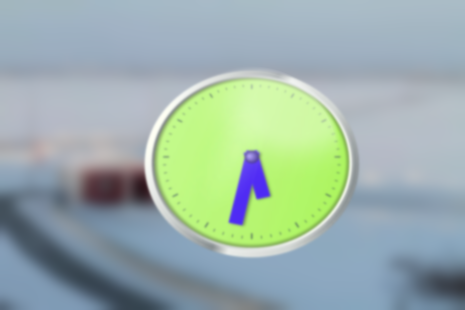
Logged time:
h=5 m=32
